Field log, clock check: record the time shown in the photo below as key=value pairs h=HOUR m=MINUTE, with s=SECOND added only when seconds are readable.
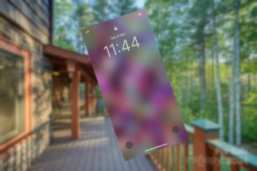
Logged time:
h=11 m=44
